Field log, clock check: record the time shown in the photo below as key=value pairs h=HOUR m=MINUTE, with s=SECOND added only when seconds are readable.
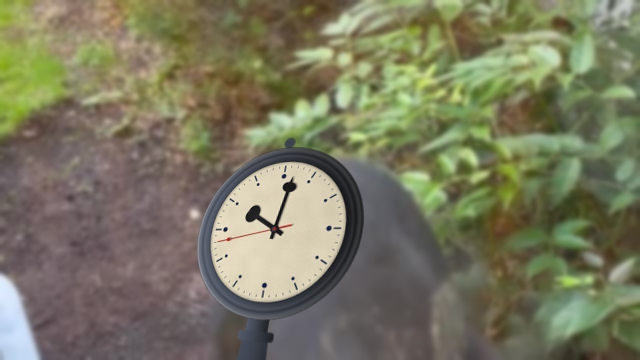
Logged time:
h=10 m=1 s=43
